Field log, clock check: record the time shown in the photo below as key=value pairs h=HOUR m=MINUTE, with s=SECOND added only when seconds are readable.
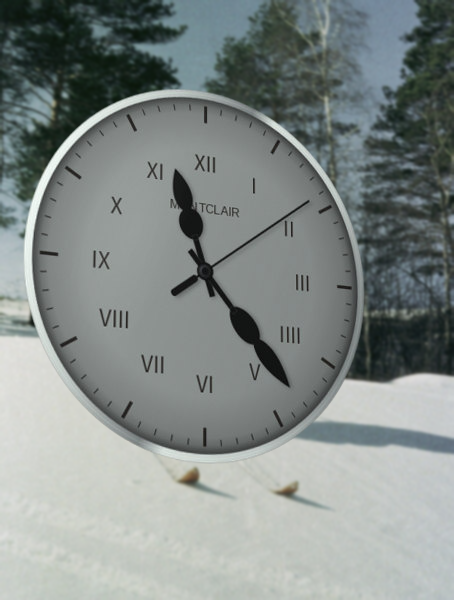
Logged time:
h=11 m=23 s=9
